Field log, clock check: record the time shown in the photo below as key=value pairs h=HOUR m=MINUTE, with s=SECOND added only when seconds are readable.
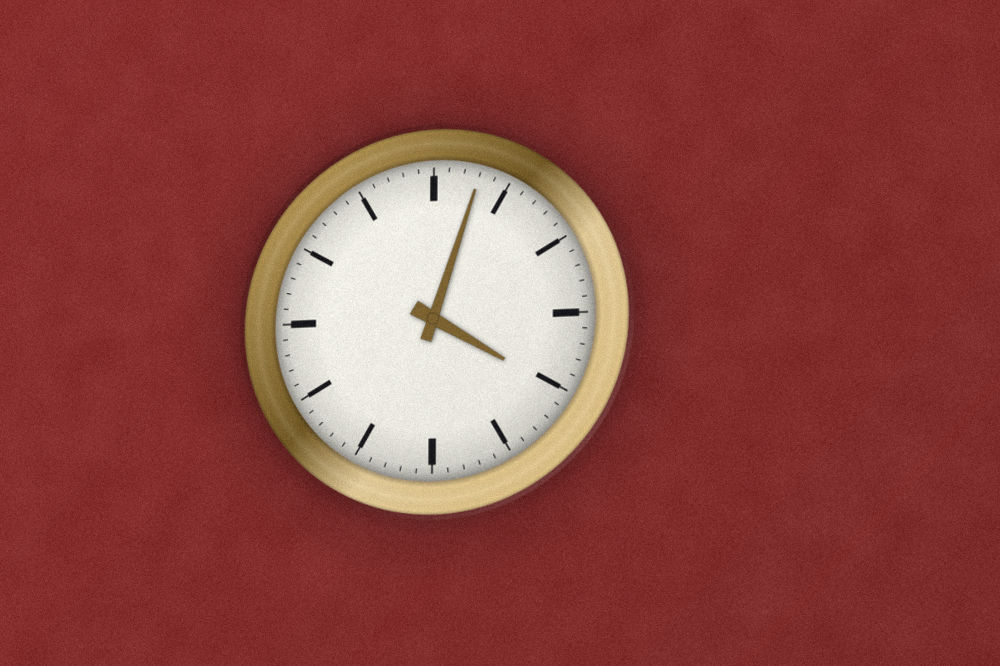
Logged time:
h=4 m=3
